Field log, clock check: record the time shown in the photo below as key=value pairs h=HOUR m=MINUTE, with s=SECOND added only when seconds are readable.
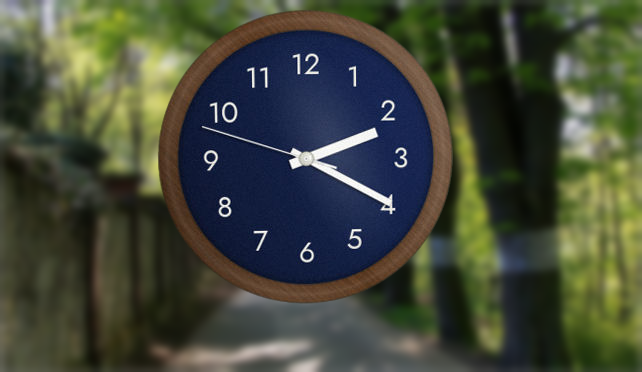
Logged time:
h=2 m=19 s=48
